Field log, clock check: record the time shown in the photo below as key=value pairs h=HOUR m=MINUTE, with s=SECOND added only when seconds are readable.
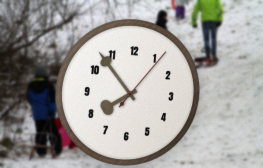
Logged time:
h=7 m=53 s=6
